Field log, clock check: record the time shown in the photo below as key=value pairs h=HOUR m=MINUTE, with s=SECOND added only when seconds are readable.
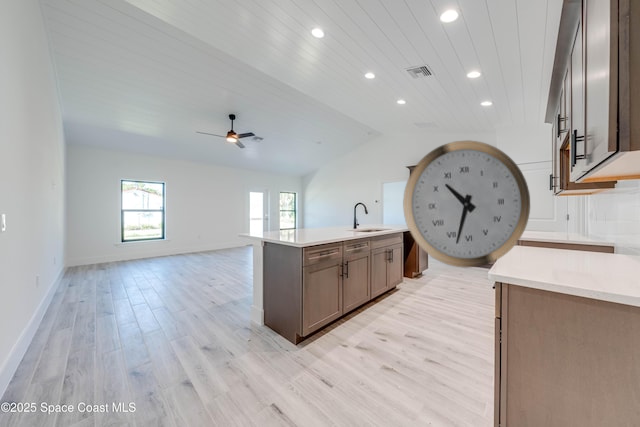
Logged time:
h=10 m=33
